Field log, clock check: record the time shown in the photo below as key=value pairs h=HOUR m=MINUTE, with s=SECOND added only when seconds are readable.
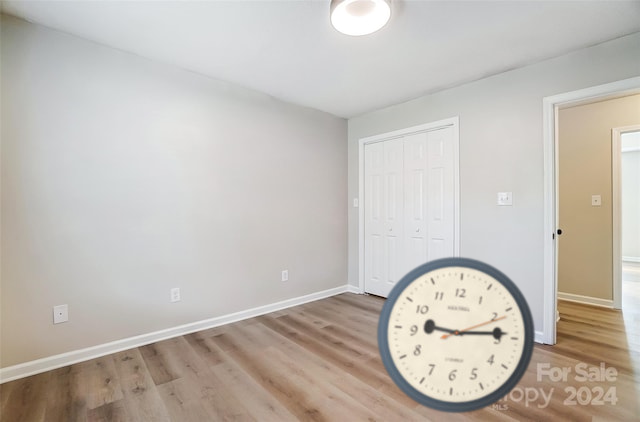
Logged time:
h=9 m=14 s=11
